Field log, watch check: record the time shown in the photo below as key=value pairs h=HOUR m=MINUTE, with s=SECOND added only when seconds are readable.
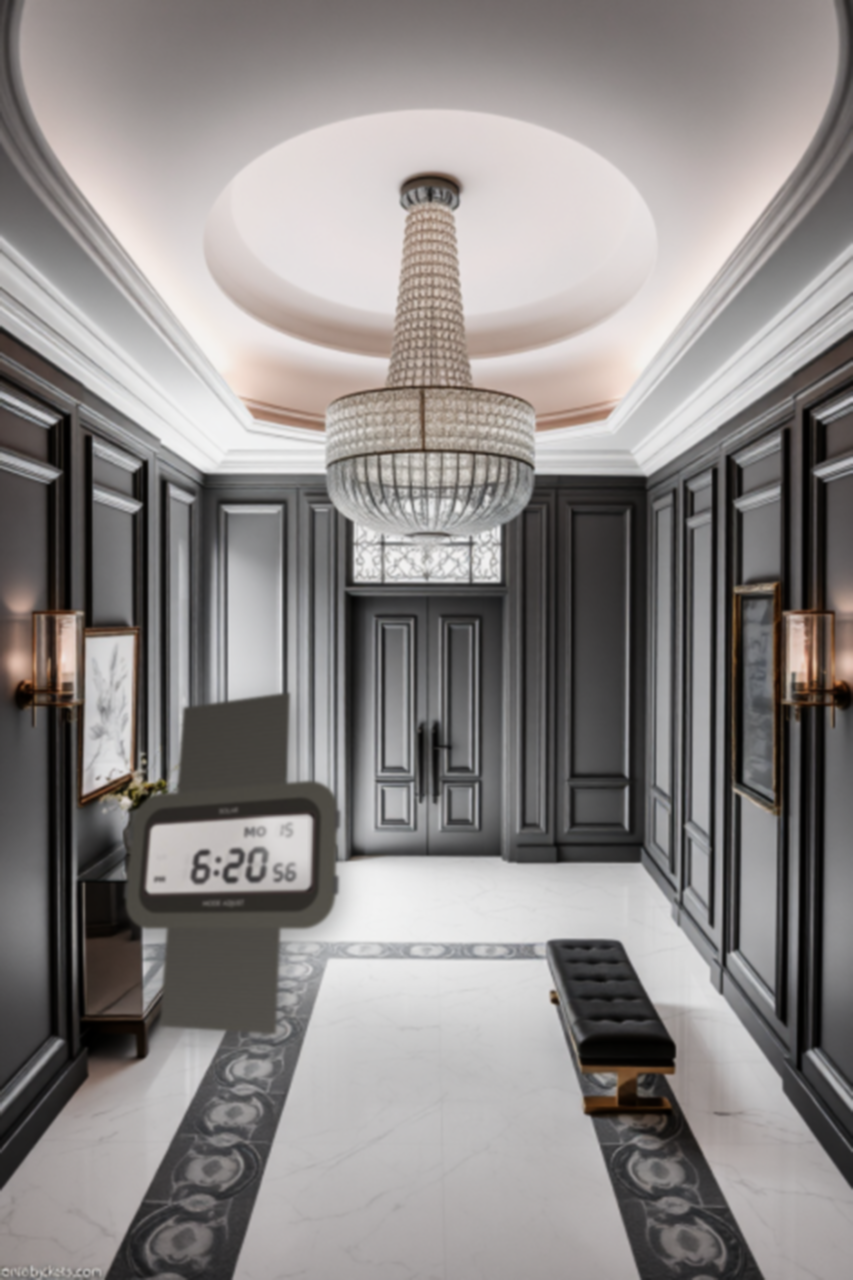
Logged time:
h=6 m=20
